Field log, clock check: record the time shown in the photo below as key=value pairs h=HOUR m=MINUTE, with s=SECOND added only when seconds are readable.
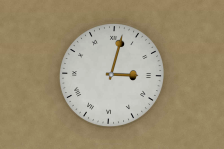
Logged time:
h=3 m=2
